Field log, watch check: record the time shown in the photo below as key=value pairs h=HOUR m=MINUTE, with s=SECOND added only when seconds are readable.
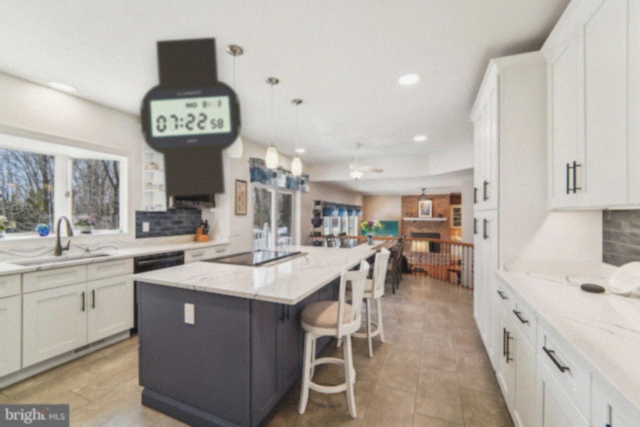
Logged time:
h=7 m=22
